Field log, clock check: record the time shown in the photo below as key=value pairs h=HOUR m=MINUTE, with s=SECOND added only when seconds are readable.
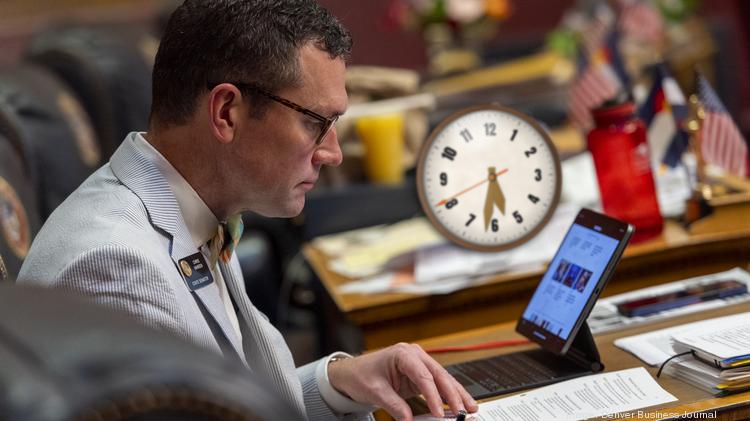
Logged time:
h=5 m=31 s=41
